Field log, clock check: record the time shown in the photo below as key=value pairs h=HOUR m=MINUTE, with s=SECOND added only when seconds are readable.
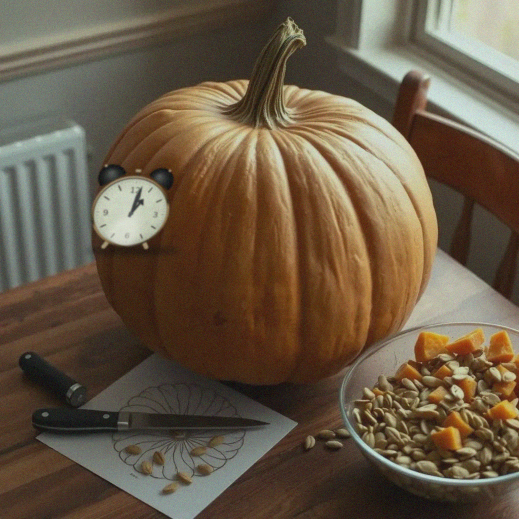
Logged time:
h=1 m=2
